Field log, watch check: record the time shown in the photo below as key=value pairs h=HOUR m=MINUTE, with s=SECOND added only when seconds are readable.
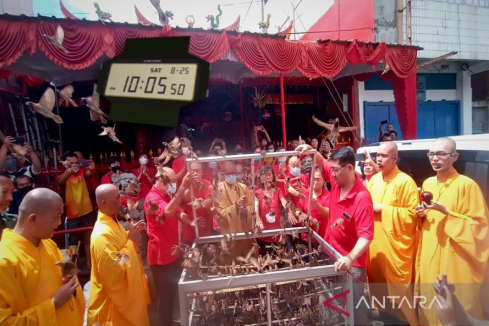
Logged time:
h=10 m=5 s=50
